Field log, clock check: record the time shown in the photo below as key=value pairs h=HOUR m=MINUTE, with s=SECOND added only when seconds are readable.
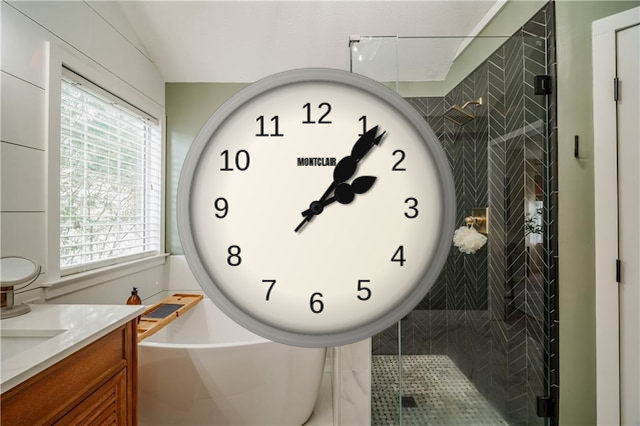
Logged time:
h=2 m=6 s=7
